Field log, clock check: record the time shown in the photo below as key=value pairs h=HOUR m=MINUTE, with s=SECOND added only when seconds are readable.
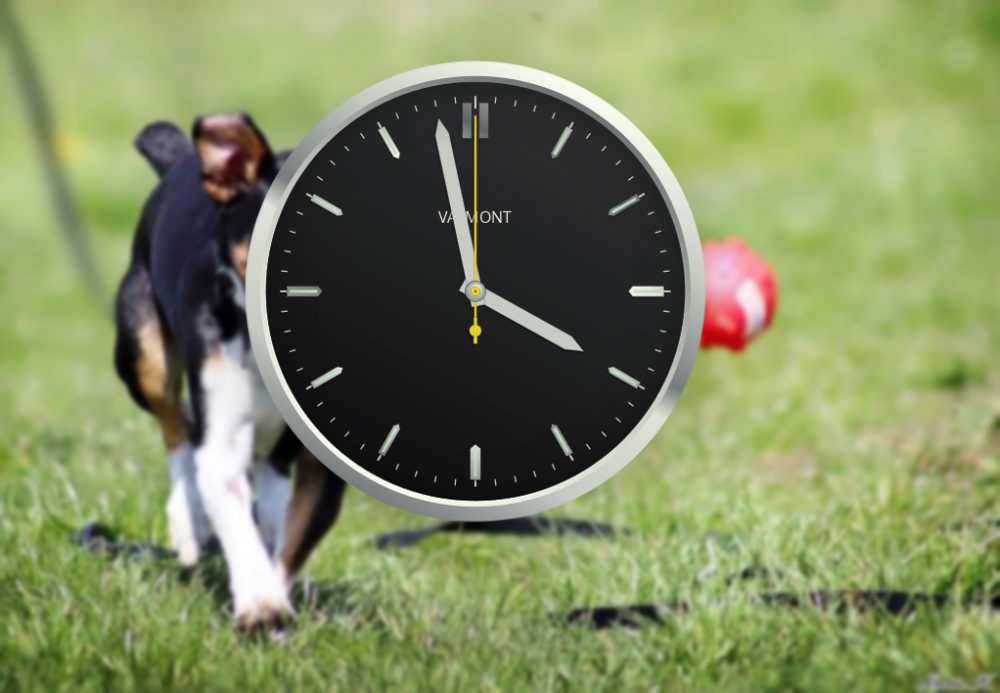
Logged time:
h=3 m=58 s=0
